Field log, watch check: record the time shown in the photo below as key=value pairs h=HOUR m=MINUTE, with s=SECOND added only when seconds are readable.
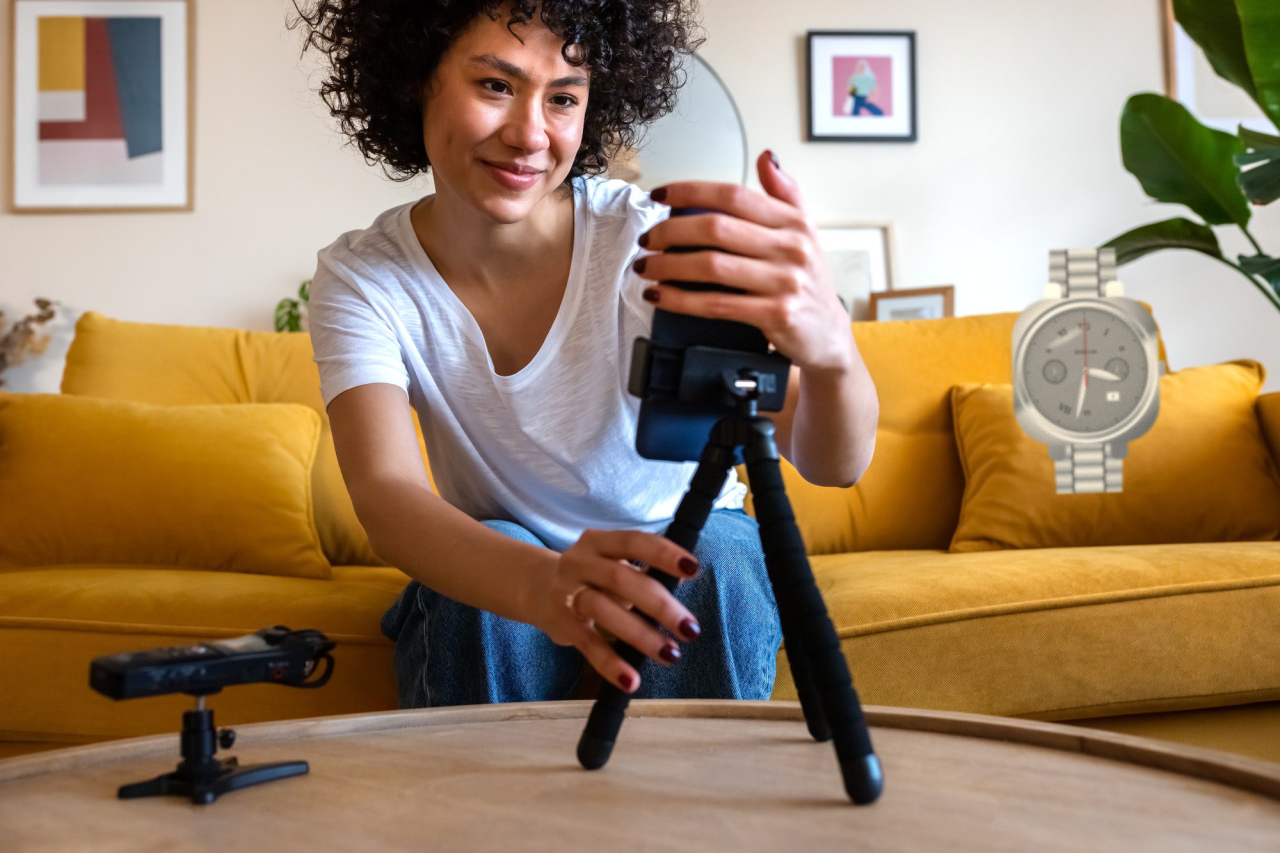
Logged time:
h=3 m=32
